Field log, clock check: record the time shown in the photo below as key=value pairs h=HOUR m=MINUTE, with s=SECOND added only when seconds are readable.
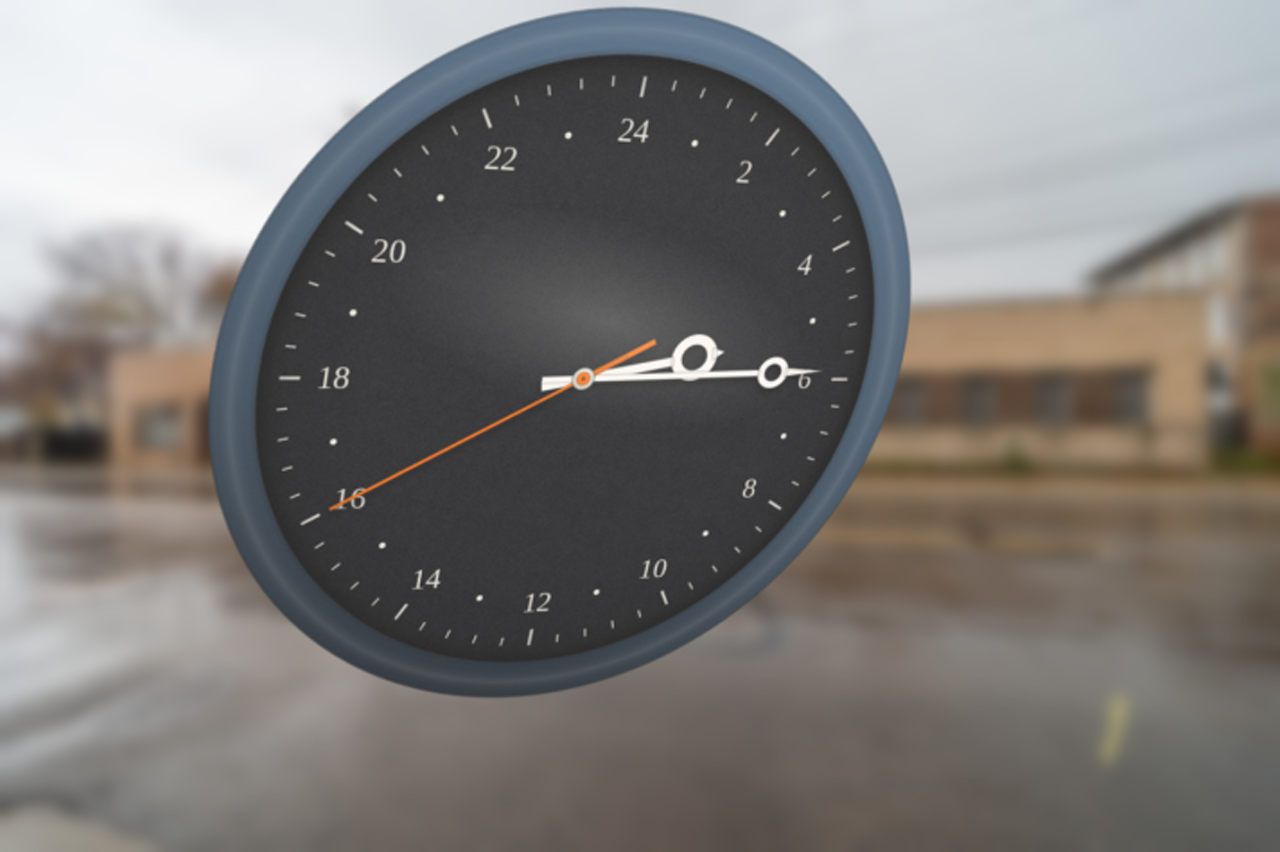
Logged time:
h=5 m=14 s=40
